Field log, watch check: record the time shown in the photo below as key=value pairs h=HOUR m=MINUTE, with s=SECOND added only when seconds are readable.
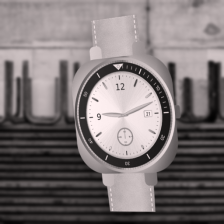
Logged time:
h=9 m=12
